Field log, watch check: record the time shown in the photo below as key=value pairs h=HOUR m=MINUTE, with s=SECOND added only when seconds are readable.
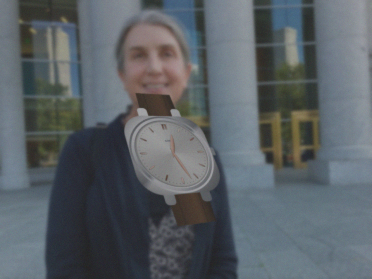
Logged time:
h=12 m=27
